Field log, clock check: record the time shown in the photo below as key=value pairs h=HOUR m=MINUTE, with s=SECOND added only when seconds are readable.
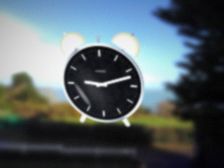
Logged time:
h=9 m=12
